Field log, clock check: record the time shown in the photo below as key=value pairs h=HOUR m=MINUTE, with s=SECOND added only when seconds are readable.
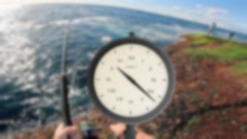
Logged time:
h=10 m=22
